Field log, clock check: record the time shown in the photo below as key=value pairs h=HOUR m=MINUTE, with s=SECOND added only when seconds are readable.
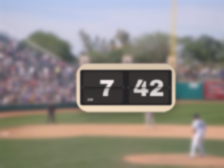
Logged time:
h=7 m=42
